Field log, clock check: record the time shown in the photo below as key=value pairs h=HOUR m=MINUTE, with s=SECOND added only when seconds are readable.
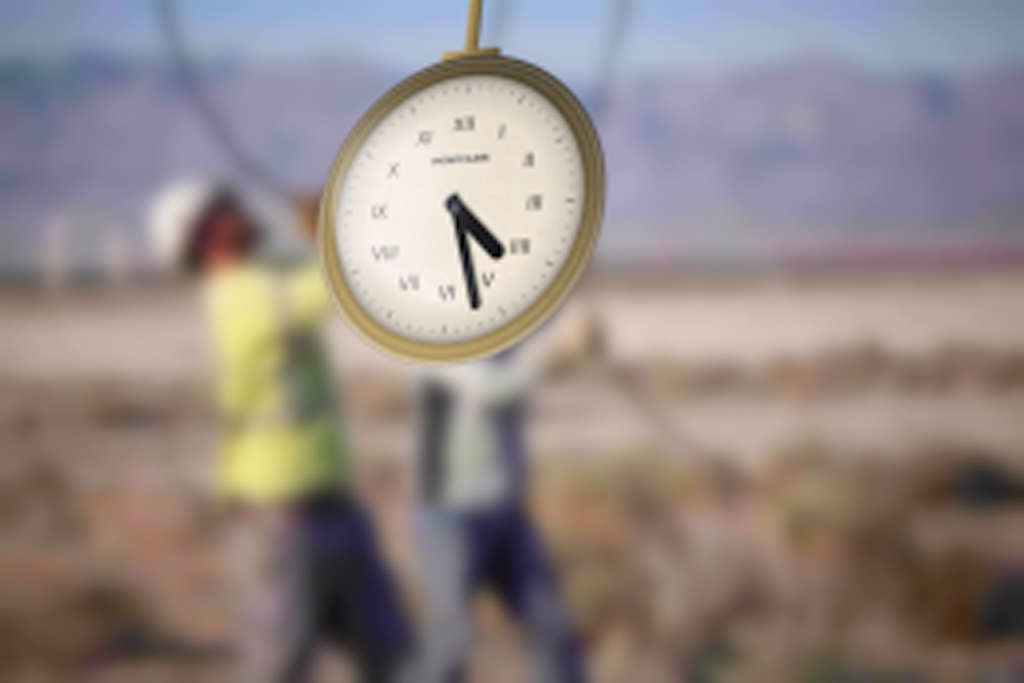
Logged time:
h=4 m=27
